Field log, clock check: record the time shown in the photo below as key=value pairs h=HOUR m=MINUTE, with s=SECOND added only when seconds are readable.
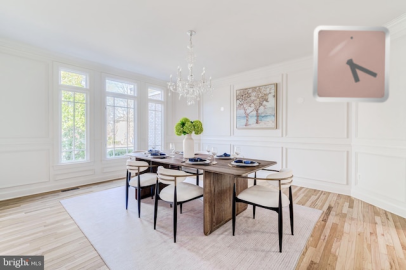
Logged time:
h=5 m=19
